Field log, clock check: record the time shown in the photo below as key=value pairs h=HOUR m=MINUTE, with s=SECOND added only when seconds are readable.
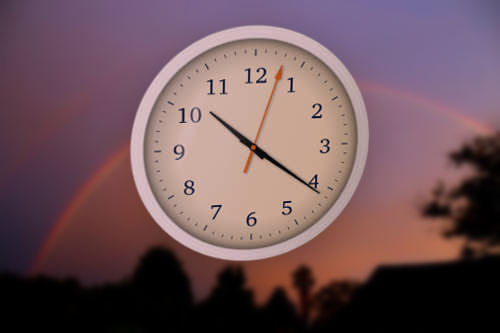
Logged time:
h=10 m=21 s=3
